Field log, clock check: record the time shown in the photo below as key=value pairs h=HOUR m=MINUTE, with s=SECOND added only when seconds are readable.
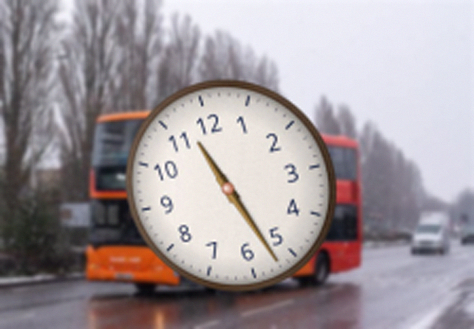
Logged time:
h=11 m=27
